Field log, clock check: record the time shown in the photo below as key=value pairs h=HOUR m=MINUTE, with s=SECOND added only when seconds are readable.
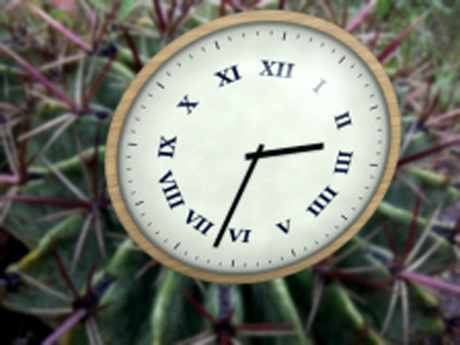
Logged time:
h=2 m=32
